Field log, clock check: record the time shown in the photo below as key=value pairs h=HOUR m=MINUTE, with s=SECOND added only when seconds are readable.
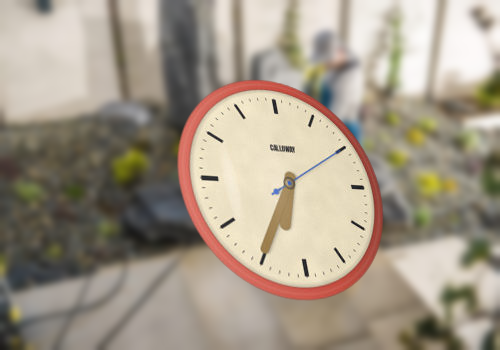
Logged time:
h=6 m=35 s=10
